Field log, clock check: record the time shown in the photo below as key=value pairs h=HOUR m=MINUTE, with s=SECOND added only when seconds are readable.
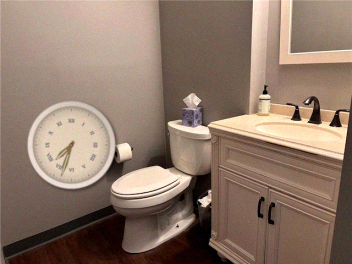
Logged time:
h=7 m=33
